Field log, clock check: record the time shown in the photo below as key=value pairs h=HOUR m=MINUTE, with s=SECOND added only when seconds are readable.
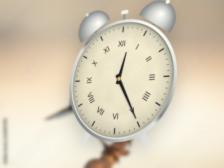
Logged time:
h=12 m=25
